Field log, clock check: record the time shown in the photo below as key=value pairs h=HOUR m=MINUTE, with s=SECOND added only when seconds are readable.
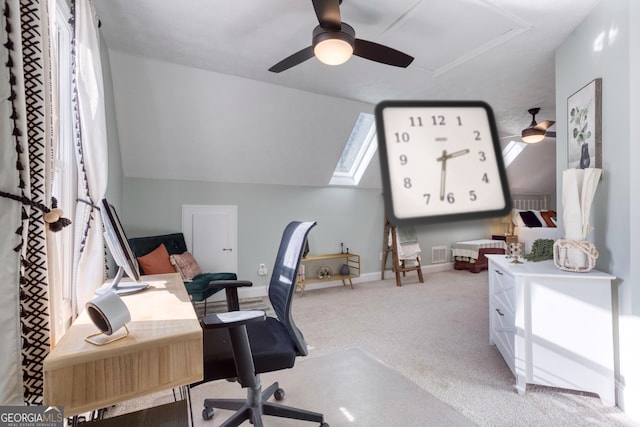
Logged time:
h=2 m=32
